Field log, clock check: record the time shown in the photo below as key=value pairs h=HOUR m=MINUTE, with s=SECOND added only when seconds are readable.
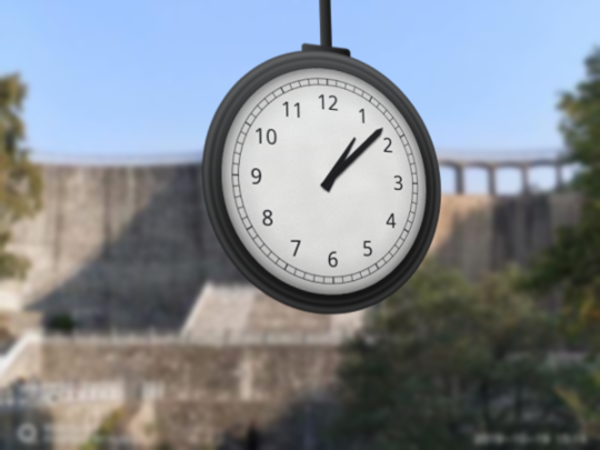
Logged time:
h=1 m=8
